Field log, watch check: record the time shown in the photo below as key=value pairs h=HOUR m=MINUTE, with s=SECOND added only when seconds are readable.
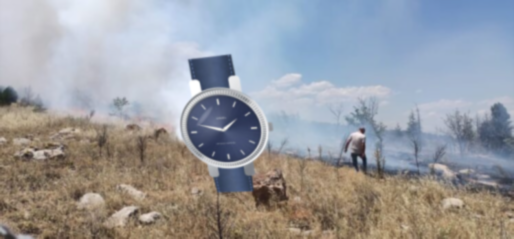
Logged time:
h=1 m=48
